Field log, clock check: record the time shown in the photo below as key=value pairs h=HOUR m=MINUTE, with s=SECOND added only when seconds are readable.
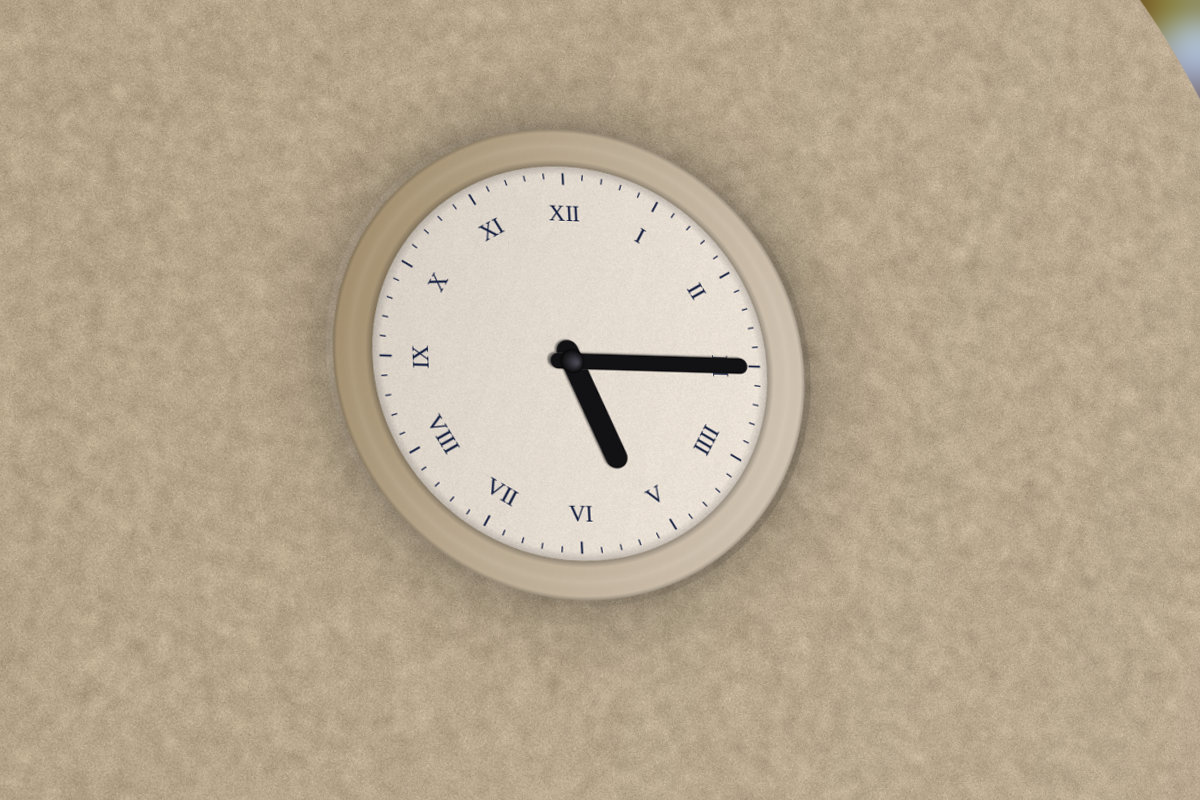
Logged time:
h=5 m=15
